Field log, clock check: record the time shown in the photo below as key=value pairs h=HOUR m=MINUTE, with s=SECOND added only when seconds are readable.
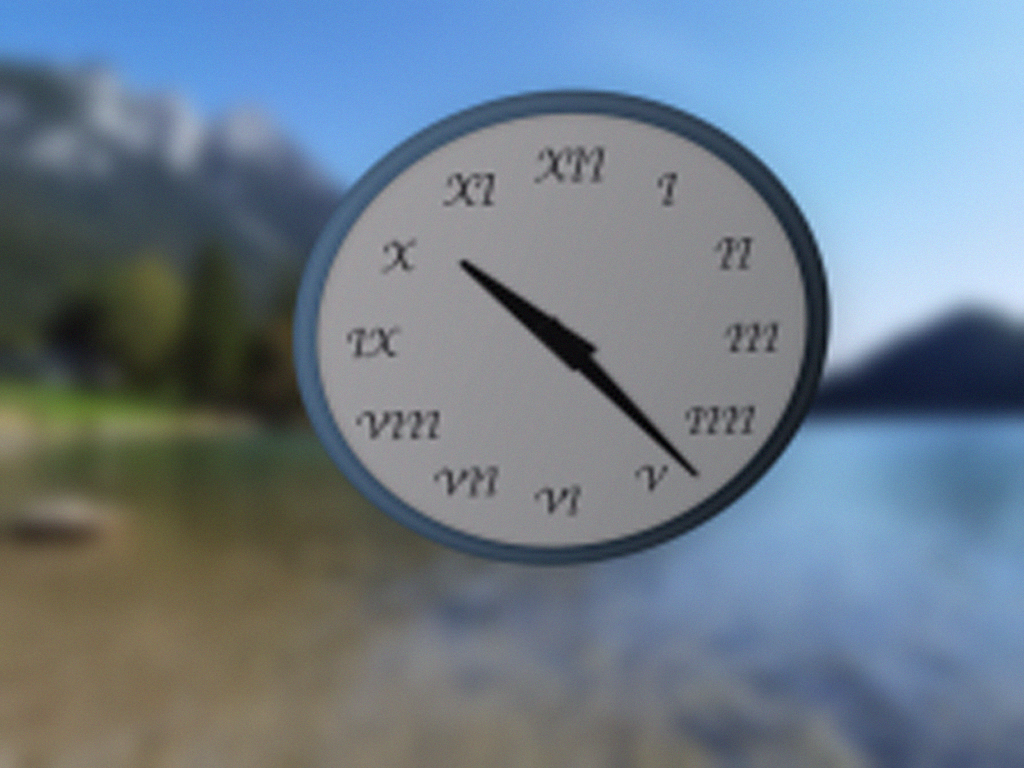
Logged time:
h=10 m=23
